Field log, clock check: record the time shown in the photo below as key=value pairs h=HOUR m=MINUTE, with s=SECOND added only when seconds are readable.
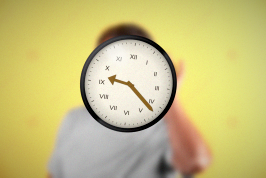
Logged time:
h=9 m=22
